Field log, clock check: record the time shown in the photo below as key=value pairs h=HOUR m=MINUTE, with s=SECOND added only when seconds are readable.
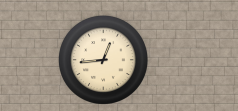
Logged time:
h=12 m=44
